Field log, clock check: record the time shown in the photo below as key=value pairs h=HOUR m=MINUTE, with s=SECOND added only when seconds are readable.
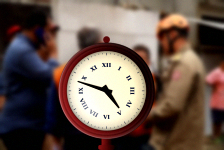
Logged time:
h=4 m=48
